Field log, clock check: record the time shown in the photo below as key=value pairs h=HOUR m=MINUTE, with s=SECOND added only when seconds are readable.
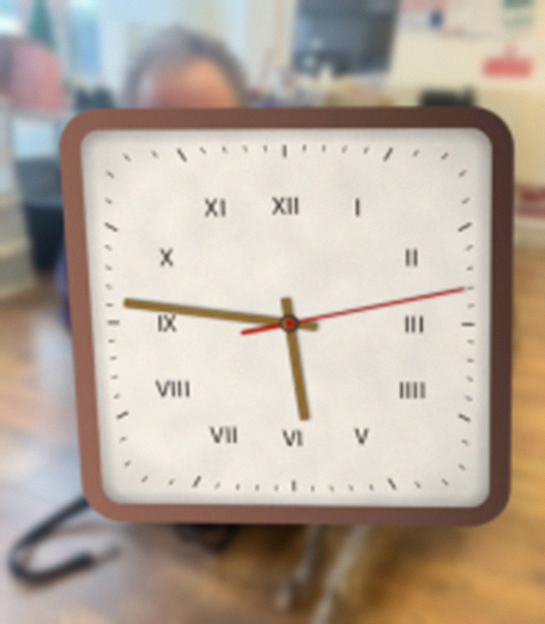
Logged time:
h=5 m=46 s=13
